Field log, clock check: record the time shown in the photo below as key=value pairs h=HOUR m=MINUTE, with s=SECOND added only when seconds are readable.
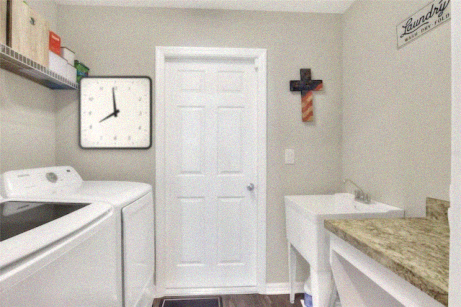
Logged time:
h=7 m=59
